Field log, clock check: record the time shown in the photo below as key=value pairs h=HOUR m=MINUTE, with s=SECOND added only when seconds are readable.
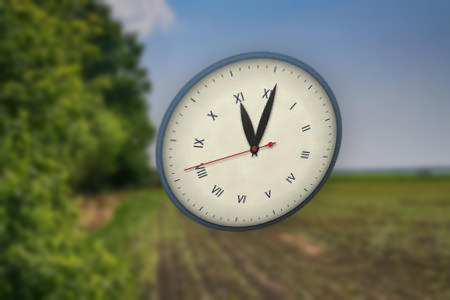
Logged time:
h=11 m=0 s=41
